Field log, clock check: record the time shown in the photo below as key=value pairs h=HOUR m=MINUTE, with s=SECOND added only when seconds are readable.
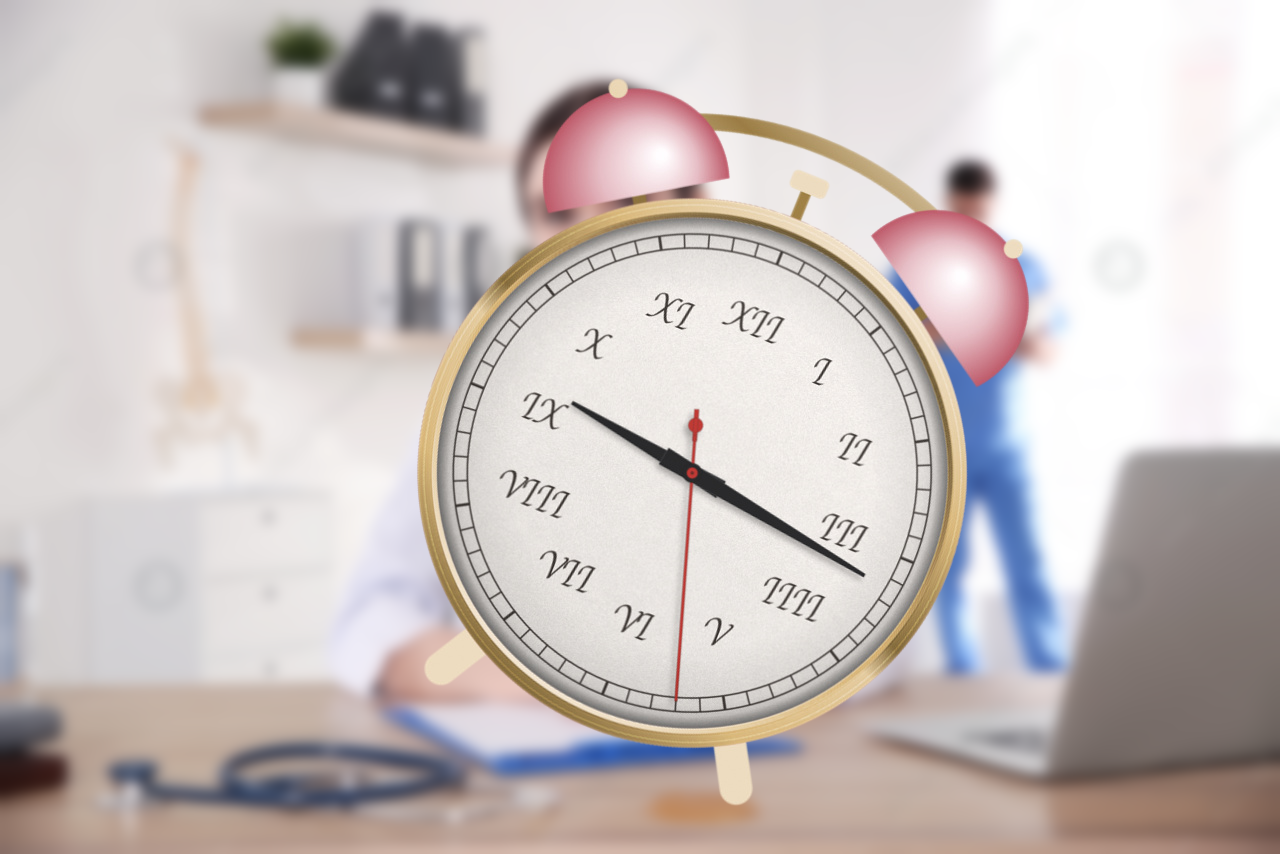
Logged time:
h=9 m=16 s=27
